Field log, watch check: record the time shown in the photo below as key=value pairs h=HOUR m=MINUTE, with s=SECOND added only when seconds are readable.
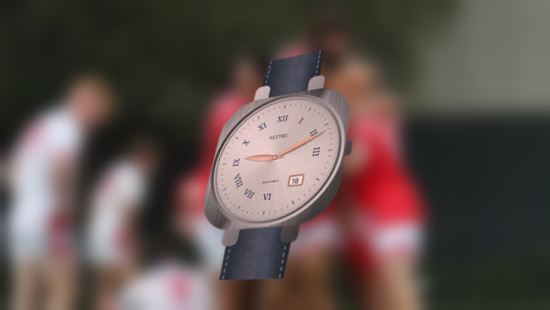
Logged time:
h=9 m=11
